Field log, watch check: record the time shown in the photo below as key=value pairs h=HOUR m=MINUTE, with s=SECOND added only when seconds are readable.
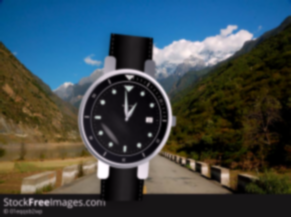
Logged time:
h=12 m=59
